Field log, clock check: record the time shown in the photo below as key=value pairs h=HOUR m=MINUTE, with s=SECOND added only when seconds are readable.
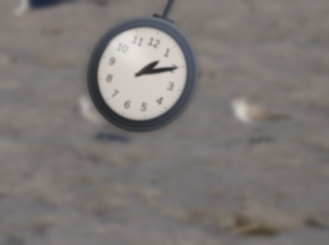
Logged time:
h=1 m=10
